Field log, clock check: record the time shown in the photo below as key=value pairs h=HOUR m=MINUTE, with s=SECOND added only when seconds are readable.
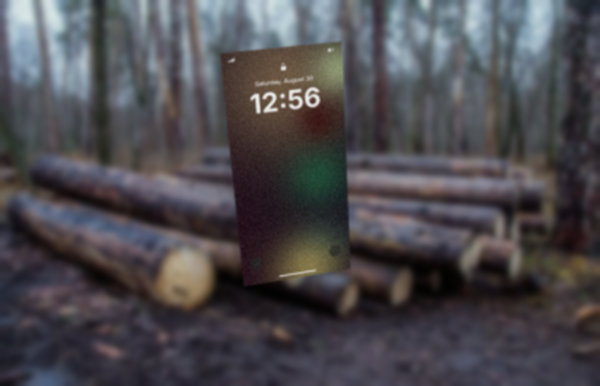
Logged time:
h=12 m=56
